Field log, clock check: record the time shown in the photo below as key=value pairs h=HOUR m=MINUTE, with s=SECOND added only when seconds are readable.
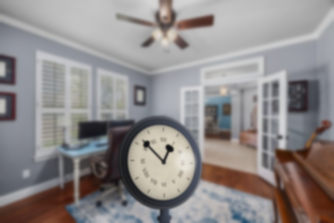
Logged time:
h=12 m=52
